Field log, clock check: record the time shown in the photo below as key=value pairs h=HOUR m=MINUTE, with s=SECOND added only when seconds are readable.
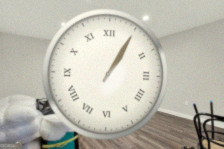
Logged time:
h=1 m=5
